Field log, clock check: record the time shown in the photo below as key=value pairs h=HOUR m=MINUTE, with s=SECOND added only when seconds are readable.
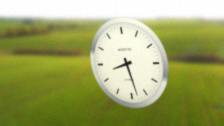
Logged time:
h=8 m=28
